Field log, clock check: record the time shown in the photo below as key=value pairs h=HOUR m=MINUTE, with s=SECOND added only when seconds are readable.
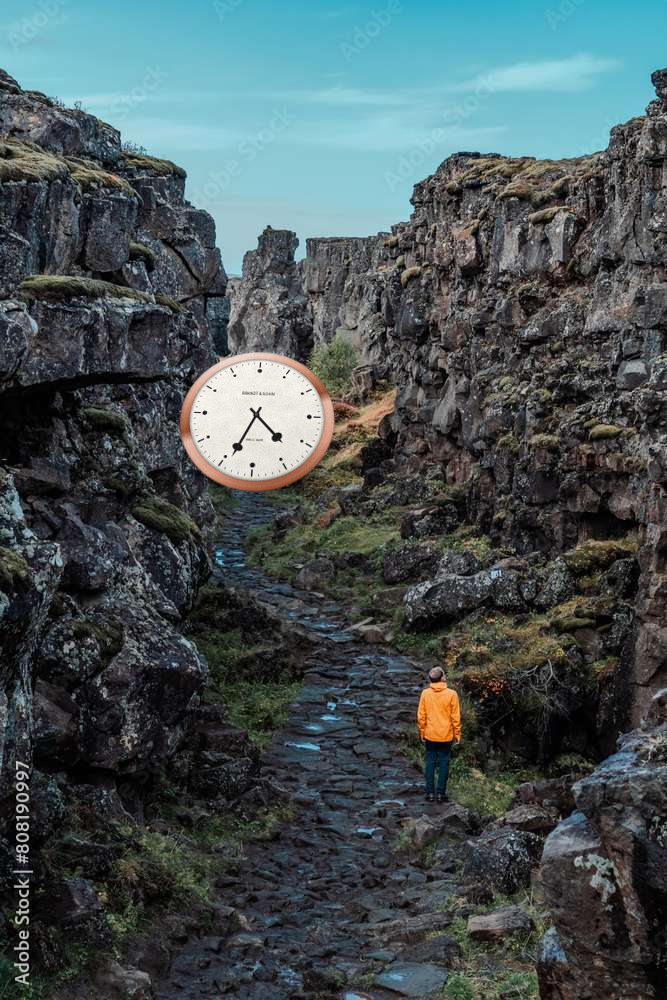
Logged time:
h=4 m=34
